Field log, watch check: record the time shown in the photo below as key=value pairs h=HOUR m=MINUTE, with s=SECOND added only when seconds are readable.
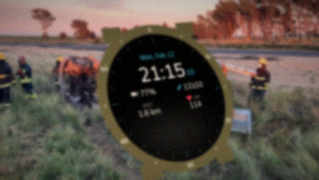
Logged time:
h=21 m=15
